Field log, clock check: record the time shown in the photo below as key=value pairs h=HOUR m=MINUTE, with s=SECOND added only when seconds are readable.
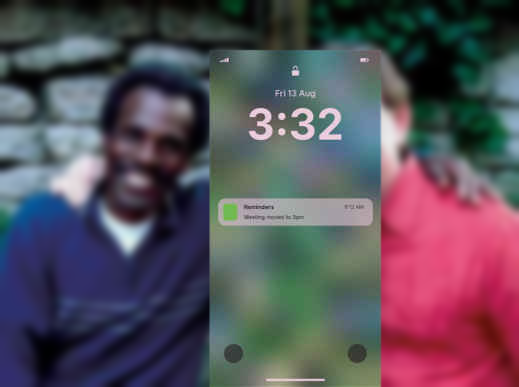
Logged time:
h=3 m=32
